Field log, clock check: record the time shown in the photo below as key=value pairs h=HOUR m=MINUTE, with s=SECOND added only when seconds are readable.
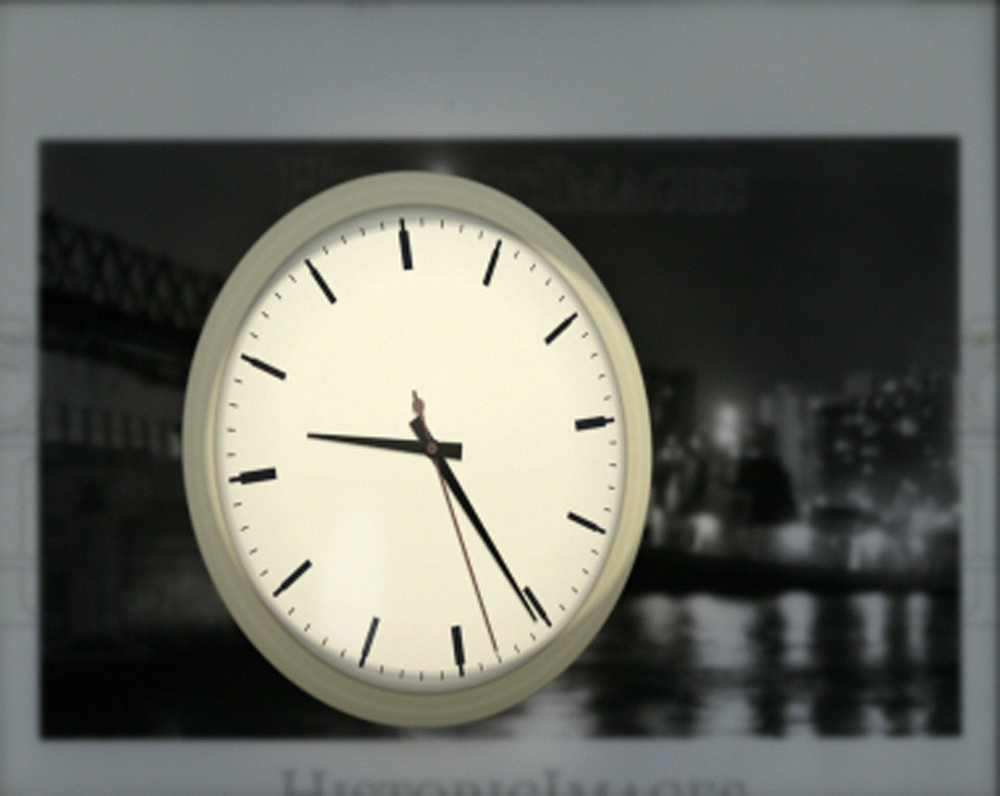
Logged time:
h=9 m=25 s=28
